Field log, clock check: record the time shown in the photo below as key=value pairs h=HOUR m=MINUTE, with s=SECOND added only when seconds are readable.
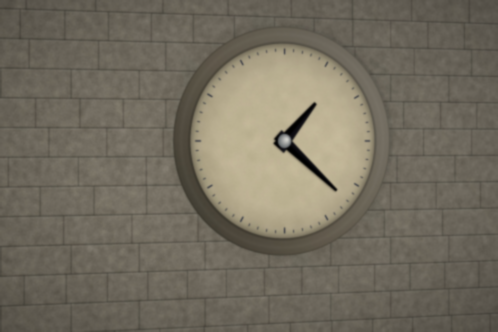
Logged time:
h=1 m=22
